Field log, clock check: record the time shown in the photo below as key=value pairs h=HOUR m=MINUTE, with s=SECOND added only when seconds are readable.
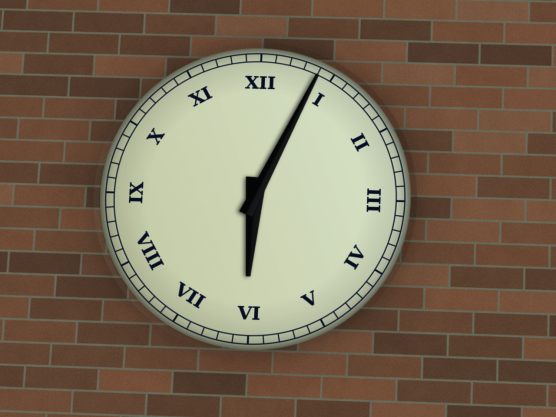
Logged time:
h=6 m=4
